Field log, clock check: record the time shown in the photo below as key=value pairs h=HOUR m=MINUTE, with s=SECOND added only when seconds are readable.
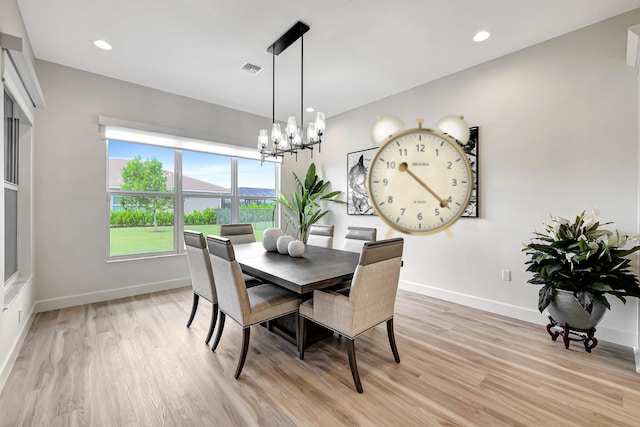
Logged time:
h=10 m=22
